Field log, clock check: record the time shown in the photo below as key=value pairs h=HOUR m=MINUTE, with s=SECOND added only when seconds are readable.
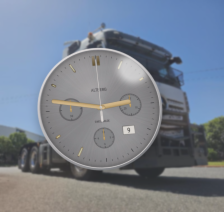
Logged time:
h=2 m=47
